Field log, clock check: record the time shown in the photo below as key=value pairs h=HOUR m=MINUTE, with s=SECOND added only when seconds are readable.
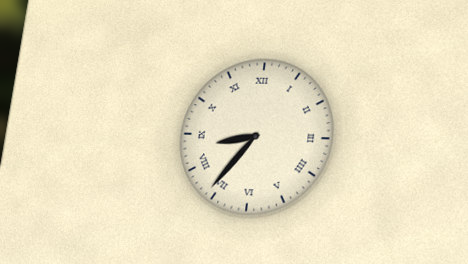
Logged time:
h=8 m=36
